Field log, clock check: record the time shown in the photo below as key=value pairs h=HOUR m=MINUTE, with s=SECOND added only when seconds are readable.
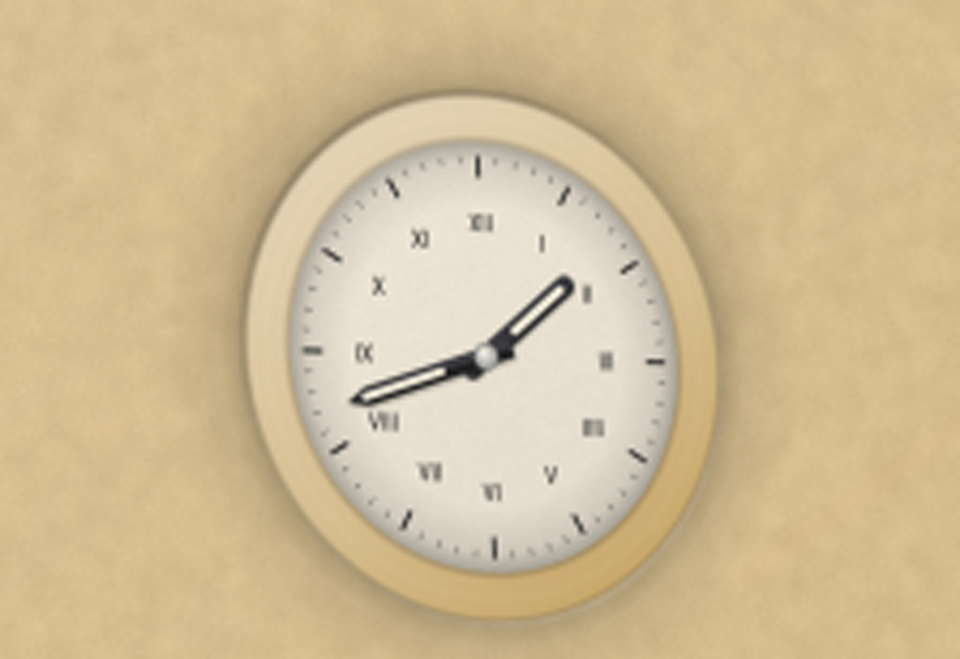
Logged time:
h=1 m=42
